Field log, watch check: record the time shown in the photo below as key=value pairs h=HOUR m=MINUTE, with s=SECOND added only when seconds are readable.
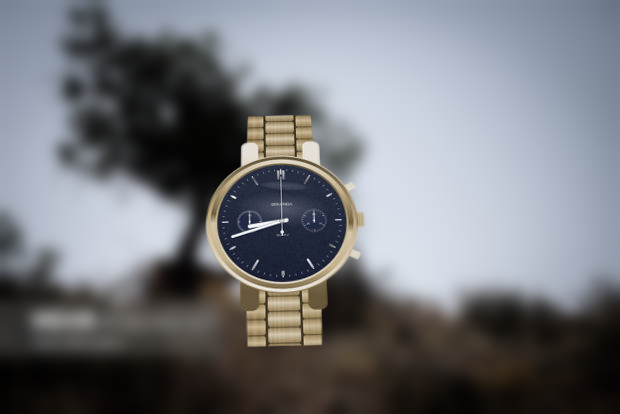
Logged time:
h=8 m=42
